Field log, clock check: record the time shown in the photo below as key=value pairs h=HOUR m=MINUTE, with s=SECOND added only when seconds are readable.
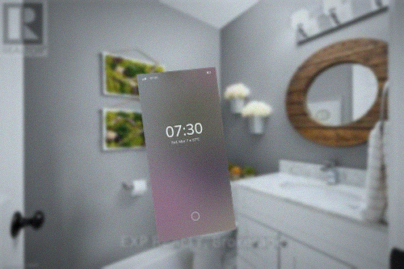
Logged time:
h=7 m=30
